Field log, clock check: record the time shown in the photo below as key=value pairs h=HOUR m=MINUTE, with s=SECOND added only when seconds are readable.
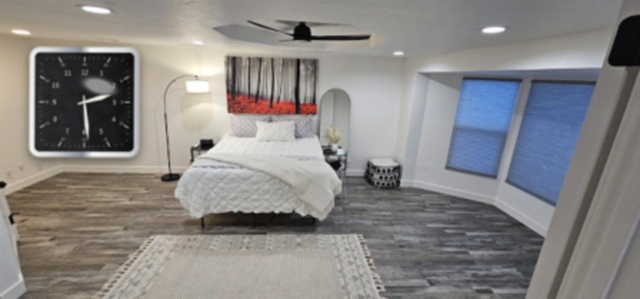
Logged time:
h=2 m=29
